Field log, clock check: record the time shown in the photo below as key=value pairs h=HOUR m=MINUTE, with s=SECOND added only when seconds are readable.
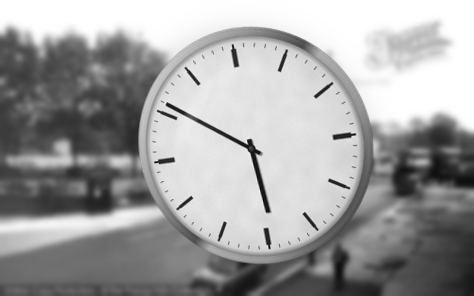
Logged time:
h=5 m=51
